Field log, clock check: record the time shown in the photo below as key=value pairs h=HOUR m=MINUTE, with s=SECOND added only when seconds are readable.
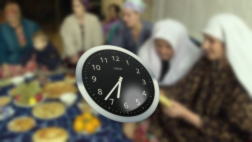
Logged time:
h=6 m=37
